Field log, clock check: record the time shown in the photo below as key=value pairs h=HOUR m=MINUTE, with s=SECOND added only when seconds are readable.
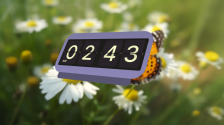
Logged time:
h=2 m=43
